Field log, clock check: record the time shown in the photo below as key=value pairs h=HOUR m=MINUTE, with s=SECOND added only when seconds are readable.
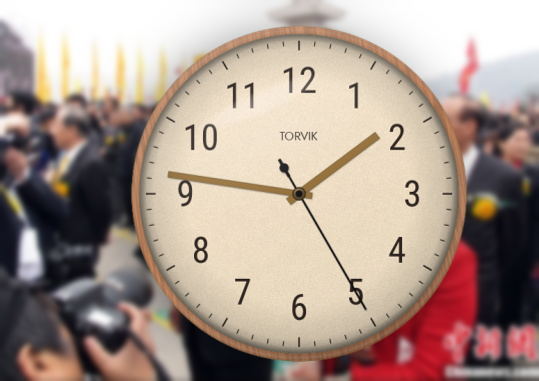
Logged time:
h=1 m=46 s=25
